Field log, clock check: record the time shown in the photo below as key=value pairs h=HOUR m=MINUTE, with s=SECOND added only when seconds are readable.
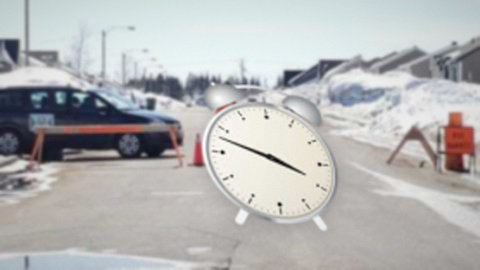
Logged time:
h=3 m=48
